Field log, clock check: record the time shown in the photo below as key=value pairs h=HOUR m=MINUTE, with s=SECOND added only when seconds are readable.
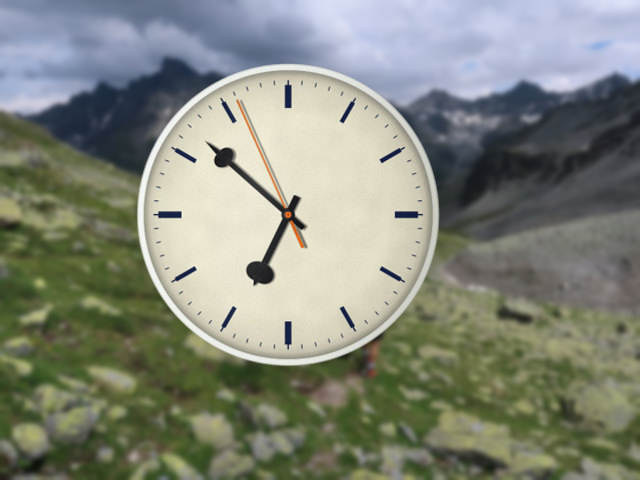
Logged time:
h=6 m=51 s=56
